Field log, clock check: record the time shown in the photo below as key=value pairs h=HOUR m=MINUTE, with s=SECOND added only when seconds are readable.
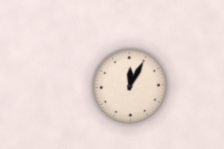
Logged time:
h=12 m=5
